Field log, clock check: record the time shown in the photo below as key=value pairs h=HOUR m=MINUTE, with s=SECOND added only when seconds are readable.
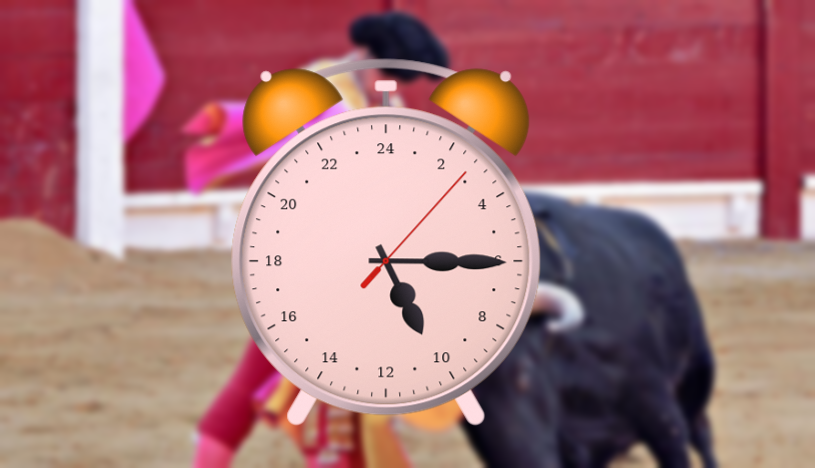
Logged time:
h=10 m=15 s=7
